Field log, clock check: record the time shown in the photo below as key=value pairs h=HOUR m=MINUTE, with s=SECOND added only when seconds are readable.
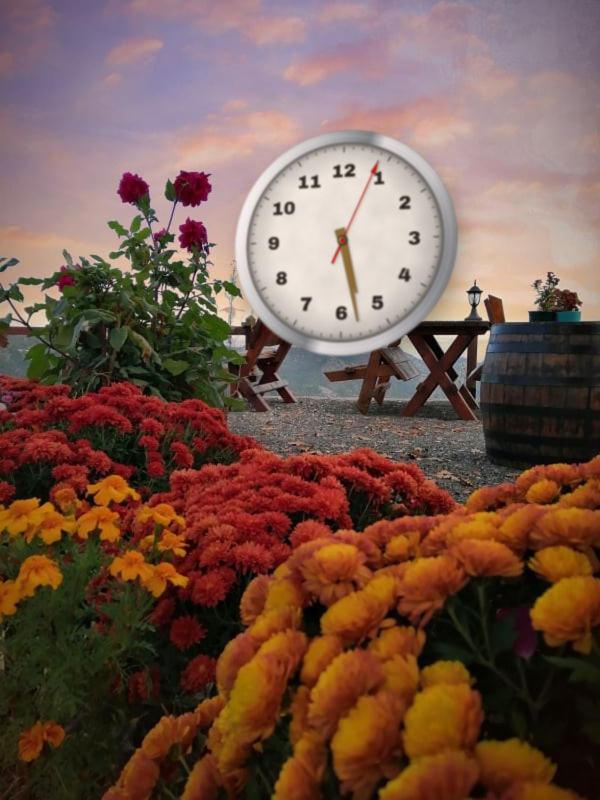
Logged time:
h=5 m=28 s=4
